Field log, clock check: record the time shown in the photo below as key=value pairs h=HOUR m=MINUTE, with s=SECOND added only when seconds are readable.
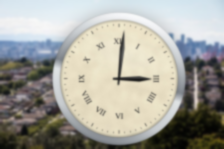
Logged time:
h=3 m=1
